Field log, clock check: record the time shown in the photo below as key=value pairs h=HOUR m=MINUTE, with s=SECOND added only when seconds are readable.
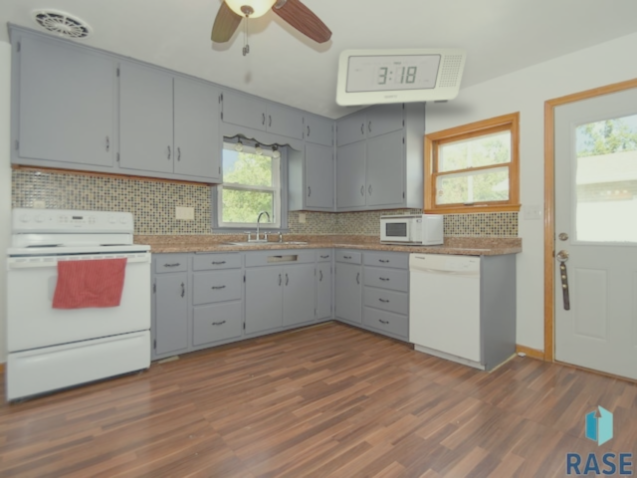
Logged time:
h=3 m=18
